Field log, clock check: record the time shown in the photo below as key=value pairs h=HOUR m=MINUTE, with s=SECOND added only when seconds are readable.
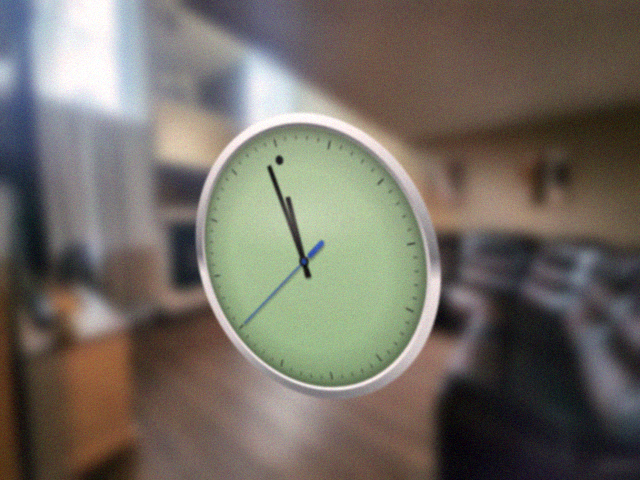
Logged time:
h=11 m=58 s=40
